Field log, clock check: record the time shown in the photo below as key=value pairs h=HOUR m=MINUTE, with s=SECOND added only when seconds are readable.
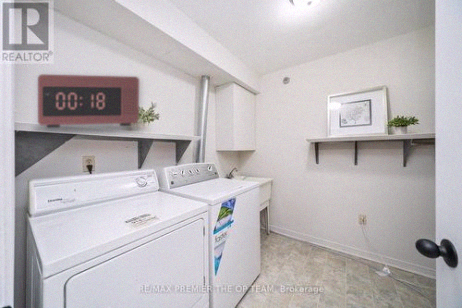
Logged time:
h=0 m=18
